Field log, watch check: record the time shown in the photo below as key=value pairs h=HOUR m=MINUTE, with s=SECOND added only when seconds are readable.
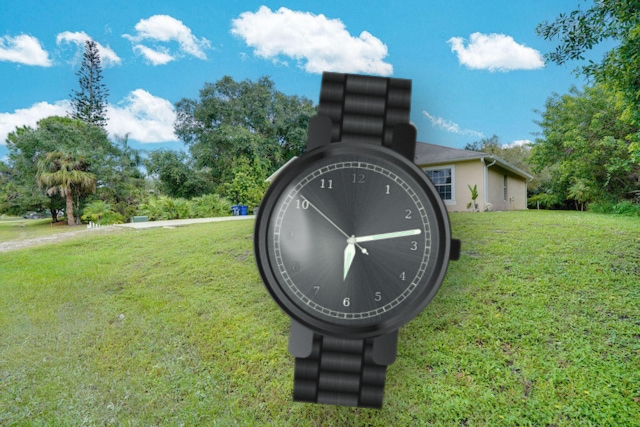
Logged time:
h=6 m=12 s=51
